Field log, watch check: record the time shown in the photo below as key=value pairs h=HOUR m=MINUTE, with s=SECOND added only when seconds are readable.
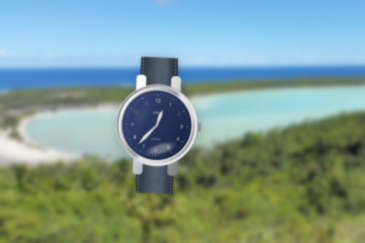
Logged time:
h=12 m=37
